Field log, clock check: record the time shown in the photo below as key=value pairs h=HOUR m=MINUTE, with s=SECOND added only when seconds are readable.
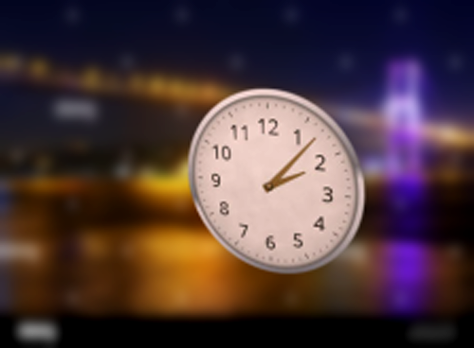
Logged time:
h=2 m=7
